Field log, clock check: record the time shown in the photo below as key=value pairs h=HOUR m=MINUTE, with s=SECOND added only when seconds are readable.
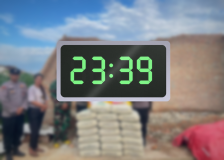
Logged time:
h=23 m=39
